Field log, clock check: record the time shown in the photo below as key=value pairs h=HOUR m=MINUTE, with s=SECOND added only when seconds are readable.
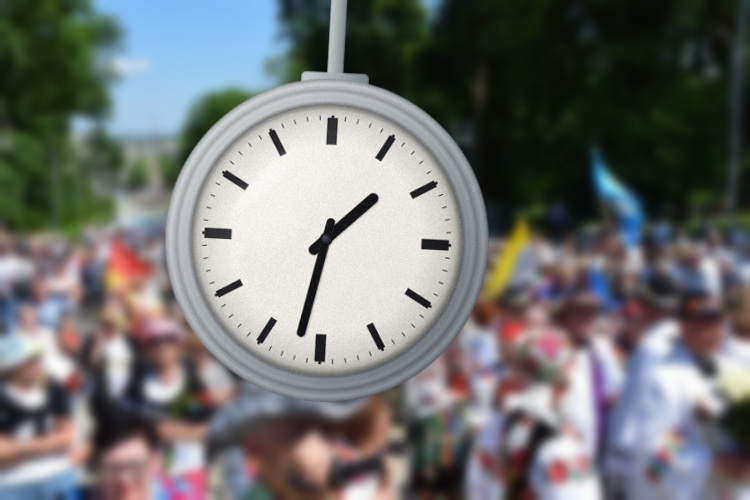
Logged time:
h=1 m=32
